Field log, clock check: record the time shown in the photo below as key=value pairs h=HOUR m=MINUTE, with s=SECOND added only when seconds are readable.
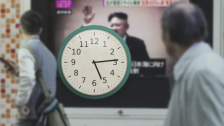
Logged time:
h=5 m=14
